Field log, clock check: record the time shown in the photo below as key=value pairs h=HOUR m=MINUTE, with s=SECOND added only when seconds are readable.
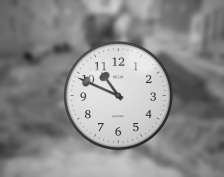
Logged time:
h=10 m=49
